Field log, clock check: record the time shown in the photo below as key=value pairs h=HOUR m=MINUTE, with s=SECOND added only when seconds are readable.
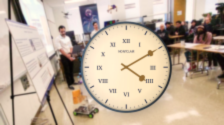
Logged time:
h=4 m=10
